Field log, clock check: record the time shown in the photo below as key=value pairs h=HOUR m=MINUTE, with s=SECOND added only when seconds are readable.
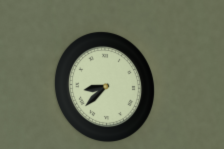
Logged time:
h=8 m=38
